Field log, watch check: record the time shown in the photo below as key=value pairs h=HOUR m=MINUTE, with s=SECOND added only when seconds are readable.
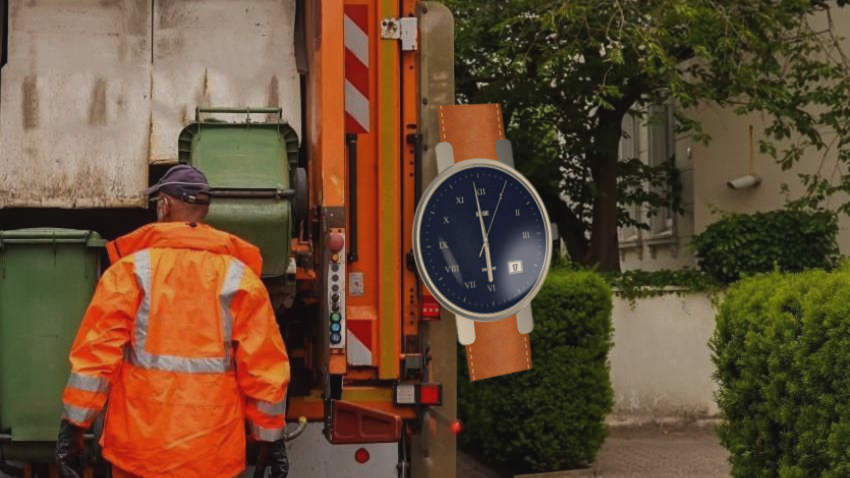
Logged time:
h=5 m=59 s=5
